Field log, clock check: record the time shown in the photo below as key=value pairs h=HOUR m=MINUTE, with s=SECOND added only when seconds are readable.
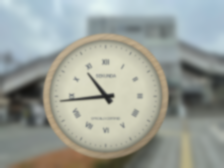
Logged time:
h=10 m=44
